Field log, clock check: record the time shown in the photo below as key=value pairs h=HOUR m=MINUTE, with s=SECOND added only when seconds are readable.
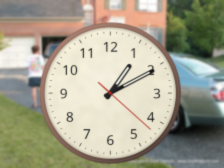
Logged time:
h=1 m=10 s=22
